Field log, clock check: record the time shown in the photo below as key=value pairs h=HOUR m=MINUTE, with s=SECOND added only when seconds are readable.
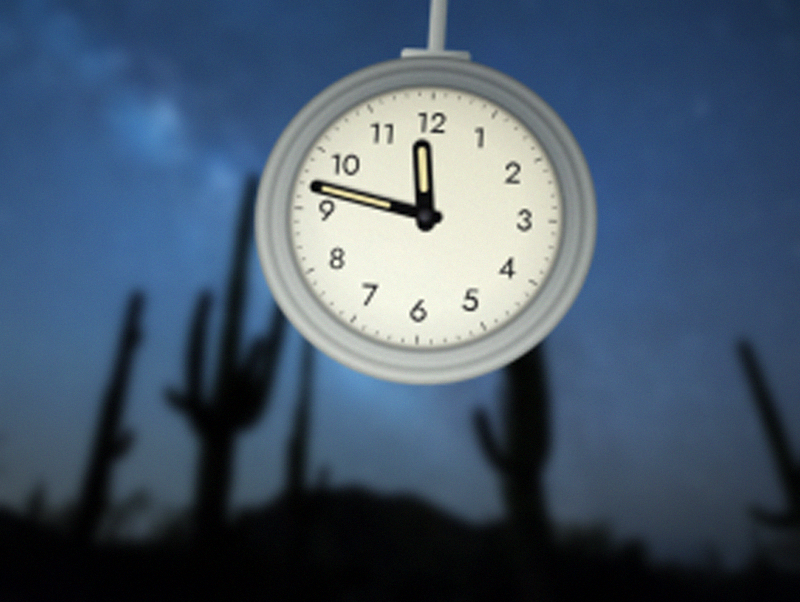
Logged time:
h=11 m=47
